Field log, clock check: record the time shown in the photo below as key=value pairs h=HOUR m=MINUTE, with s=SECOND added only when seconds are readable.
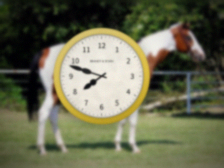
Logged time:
h=7 m=48
